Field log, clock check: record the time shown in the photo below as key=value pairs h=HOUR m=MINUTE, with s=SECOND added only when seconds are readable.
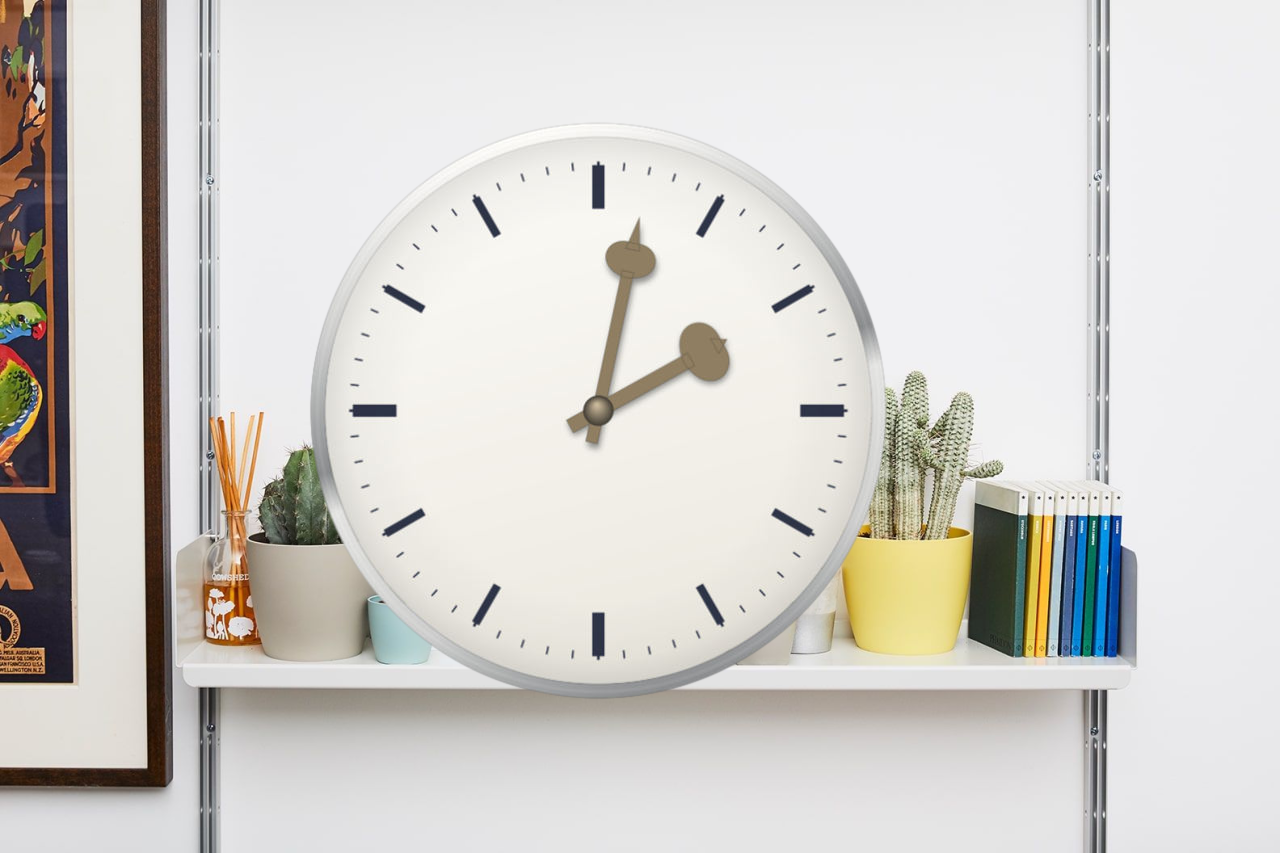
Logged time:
h=2 m=2
